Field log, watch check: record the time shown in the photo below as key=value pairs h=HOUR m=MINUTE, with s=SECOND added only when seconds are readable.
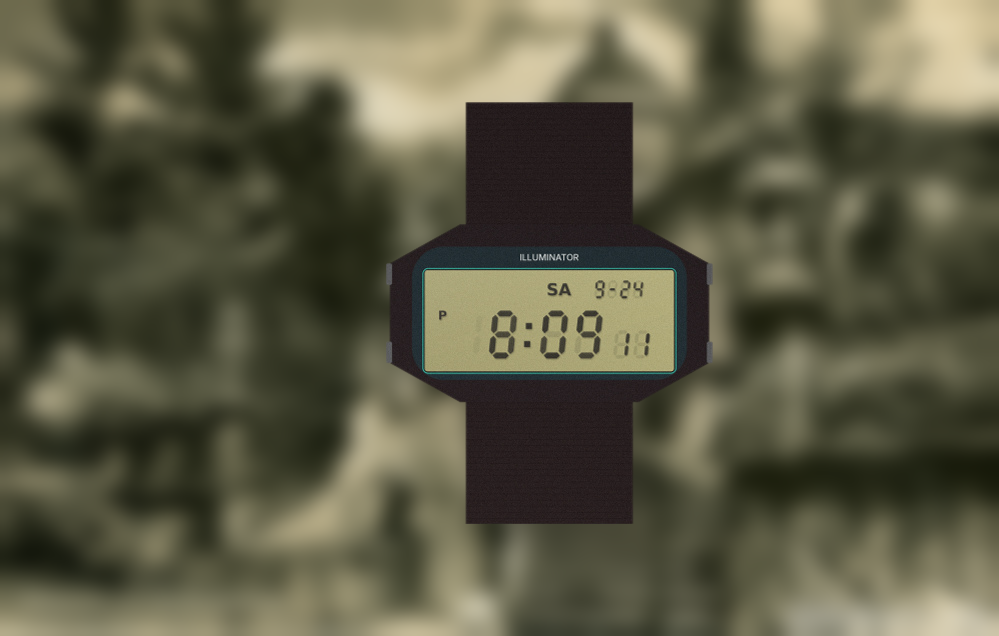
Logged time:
h=8 m=9 s=11
